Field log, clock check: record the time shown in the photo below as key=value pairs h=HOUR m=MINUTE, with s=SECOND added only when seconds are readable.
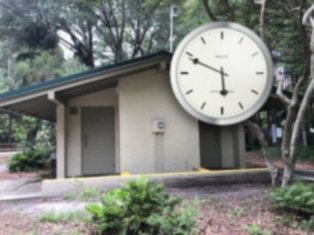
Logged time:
h=5 m=49
